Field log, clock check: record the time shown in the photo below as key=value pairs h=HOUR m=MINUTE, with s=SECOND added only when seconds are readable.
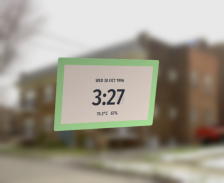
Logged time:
h=3 m=27
